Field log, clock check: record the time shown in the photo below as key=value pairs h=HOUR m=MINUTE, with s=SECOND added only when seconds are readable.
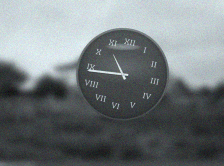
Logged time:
h=10 m=44
